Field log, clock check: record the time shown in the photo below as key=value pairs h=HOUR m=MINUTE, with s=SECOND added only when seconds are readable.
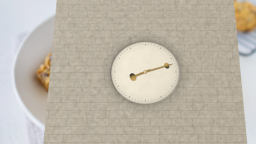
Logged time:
h=8 m=12
